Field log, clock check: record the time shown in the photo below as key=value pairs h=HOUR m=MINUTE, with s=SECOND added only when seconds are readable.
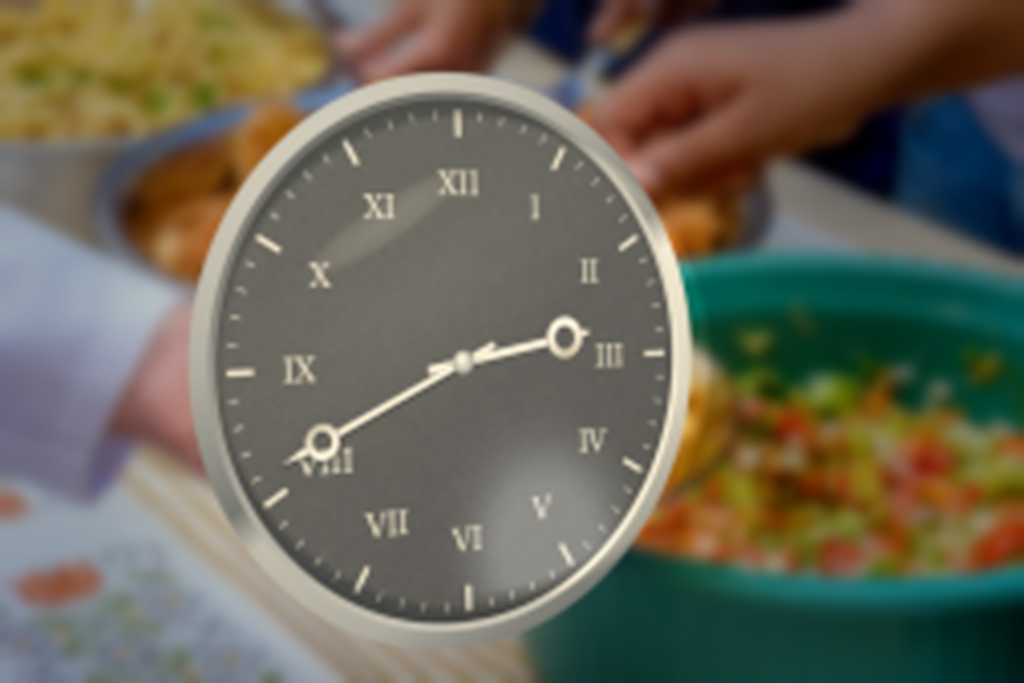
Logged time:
h=2 m=41
